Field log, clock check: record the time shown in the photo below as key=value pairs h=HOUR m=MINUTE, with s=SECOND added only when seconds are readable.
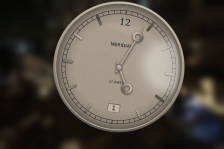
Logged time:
h=5 m=4
